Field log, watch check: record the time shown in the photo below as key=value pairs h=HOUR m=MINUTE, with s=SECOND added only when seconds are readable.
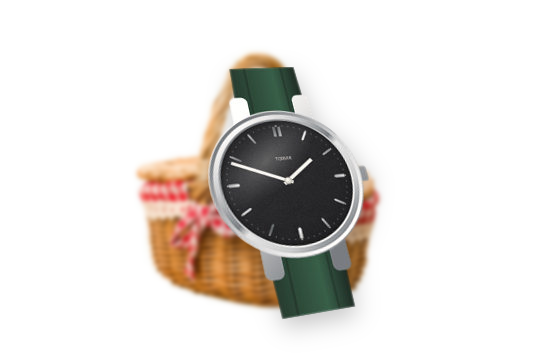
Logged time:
h=1 m=49
